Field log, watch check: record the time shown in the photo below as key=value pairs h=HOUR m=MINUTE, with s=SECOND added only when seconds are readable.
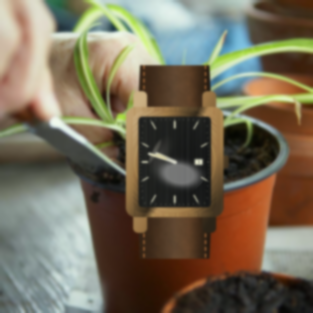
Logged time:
h=9 m=48
